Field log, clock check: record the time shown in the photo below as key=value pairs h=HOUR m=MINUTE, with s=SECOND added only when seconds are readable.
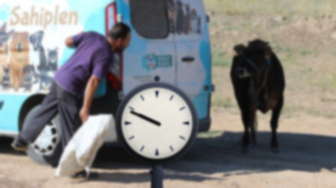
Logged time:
h=9 m=49
